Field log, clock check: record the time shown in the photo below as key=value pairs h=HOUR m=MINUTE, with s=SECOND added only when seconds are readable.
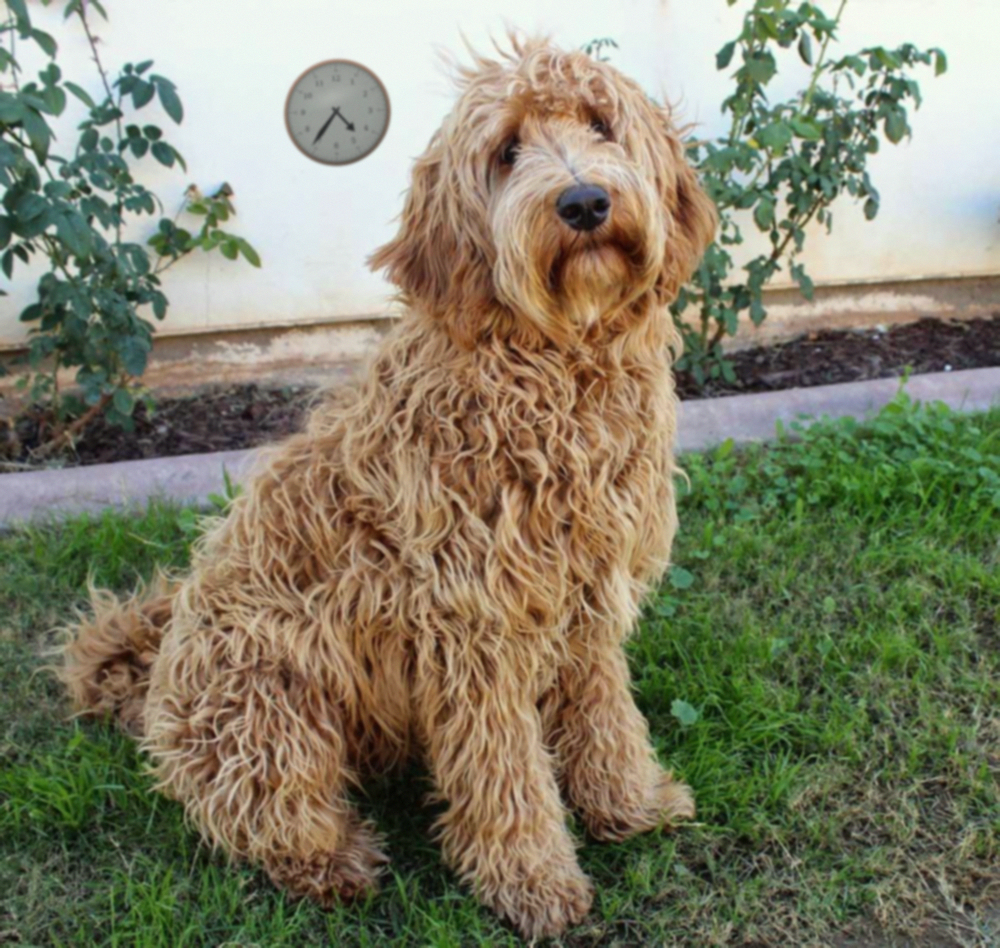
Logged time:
h=4 m=36
